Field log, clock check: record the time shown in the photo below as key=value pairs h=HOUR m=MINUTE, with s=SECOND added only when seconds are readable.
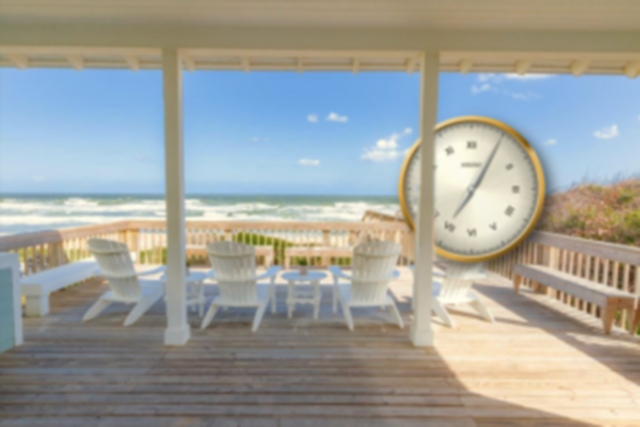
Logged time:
h=7 m=5
